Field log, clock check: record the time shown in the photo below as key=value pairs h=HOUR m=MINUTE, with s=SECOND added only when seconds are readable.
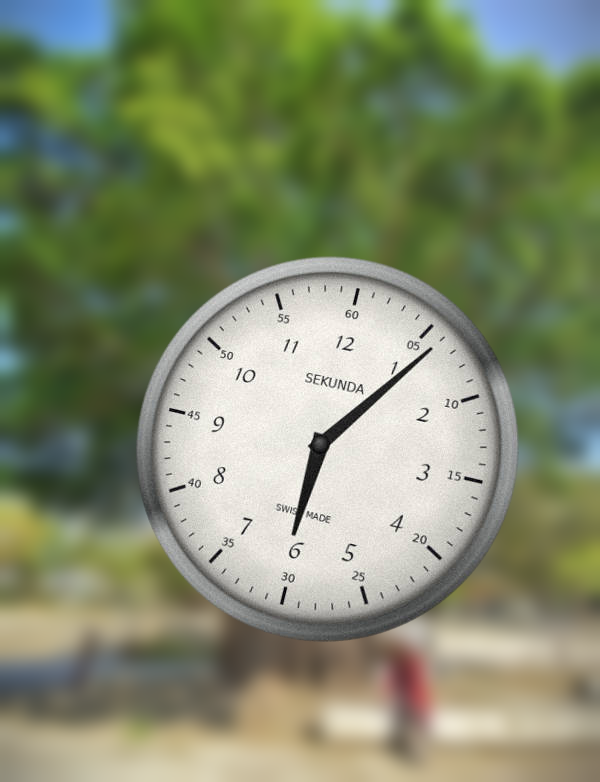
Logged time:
h=6 m=6
